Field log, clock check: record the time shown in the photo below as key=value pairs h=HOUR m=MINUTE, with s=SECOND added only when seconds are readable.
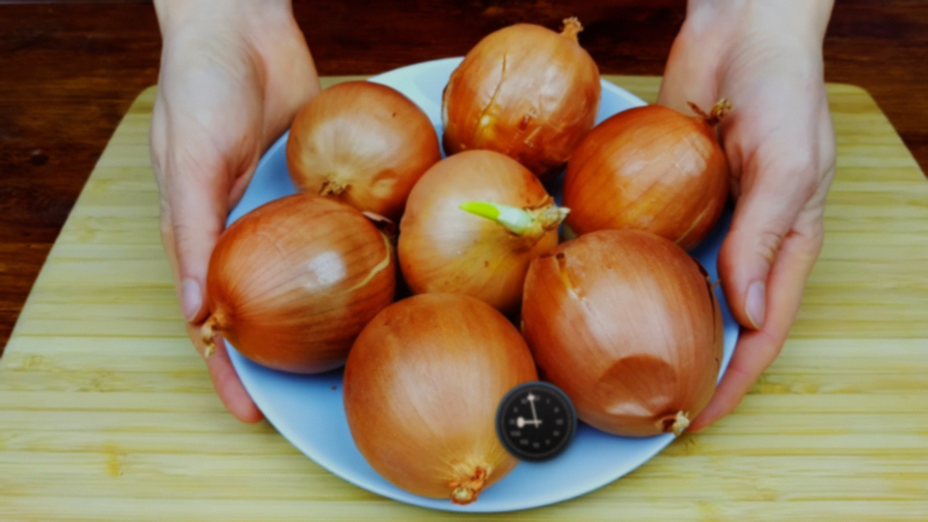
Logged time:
h=8 m=58
